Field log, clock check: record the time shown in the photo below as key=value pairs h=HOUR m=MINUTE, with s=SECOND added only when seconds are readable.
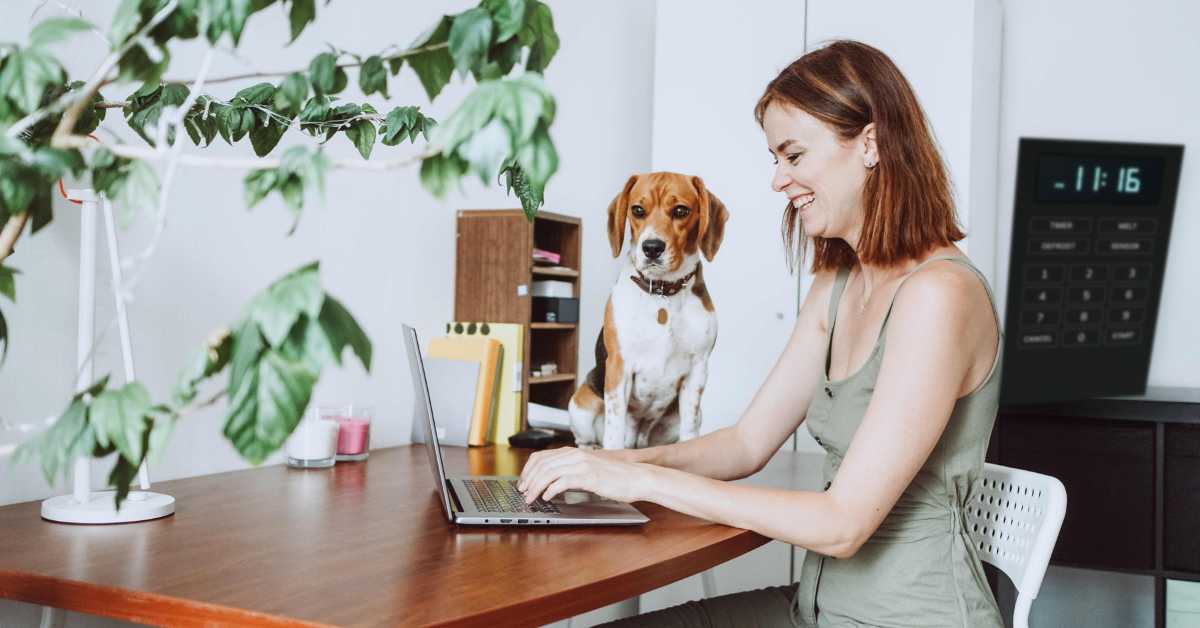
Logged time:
h=11 m=16
